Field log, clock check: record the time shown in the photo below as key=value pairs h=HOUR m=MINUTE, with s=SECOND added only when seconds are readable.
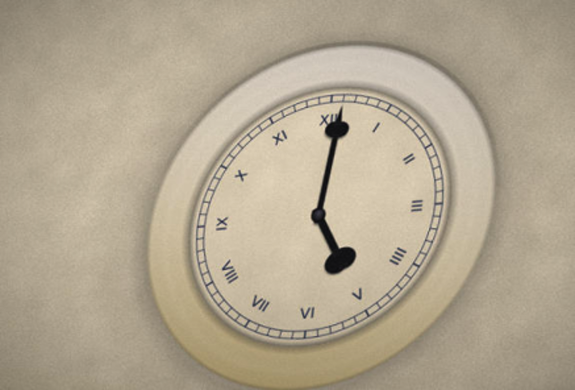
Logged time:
h=5 m=1
